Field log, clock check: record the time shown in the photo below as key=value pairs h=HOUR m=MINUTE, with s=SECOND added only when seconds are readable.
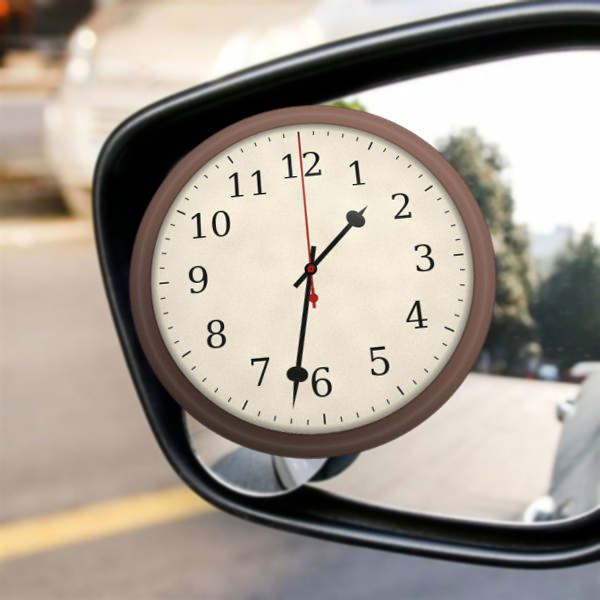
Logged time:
h=1 m=32 s=0
